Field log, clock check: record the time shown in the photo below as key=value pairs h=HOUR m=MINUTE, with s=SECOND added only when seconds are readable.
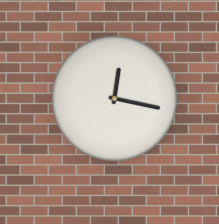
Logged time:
h=12 m=17
